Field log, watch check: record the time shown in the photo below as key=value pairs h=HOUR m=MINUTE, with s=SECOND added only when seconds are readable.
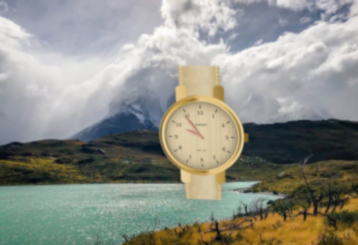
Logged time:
h=9 m=54
